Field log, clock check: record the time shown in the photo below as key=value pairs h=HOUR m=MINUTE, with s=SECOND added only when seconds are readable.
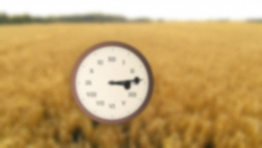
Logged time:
h=3 m=14
